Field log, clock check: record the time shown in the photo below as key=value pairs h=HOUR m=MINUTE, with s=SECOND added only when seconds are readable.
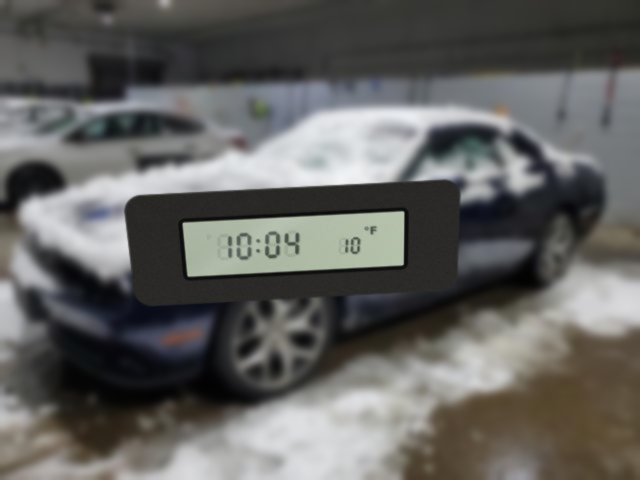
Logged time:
h=10 m=4
